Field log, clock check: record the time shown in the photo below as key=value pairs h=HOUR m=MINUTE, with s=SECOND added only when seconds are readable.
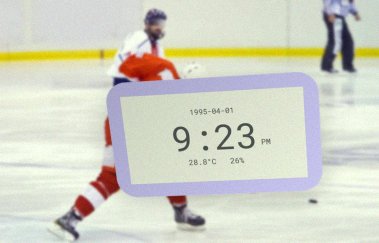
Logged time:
h=9 m=23
